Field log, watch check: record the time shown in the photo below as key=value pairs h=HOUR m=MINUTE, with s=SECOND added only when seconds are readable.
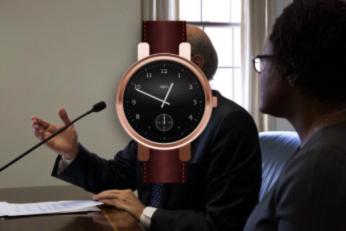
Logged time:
h=12 m=49
